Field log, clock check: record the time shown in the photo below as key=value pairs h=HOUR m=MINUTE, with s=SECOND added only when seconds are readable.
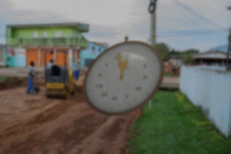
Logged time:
h=11 m=56
